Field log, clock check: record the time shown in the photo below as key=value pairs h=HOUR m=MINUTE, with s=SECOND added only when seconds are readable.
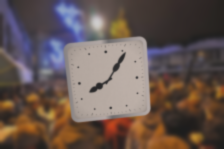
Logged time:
h=8 m=6
